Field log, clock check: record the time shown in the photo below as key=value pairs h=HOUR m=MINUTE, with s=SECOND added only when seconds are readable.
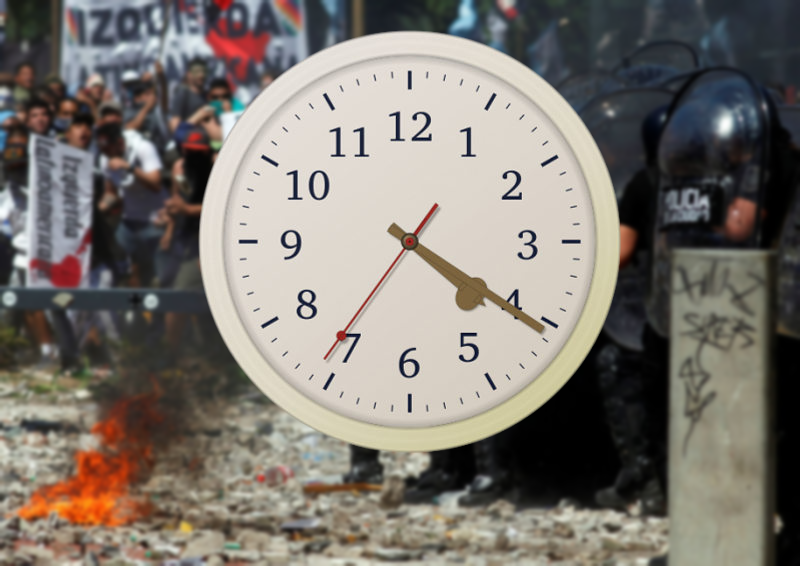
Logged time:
h=4 m=20 s=36
